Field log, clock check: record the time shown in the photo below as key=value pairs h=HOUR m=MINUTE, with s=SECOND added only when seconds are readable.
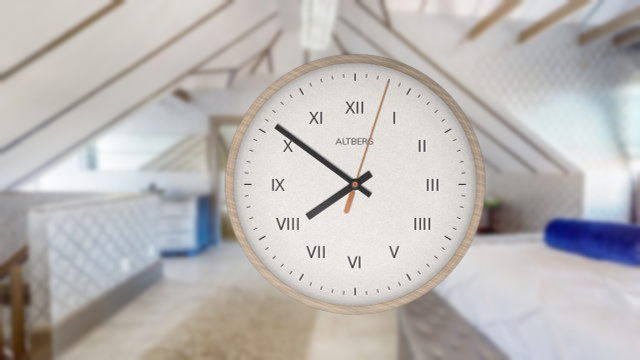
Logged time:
h=7 m=51 s=3
